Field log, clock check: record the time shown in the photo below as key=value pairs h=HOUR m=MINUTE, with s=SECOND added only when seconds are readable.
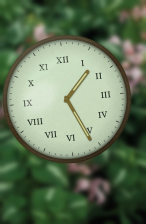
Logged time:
h=1 m=26
